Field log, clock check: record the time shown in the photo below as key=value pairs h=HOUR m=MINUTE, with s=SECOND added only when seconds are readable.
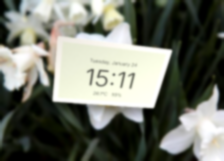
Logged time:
h=15 m=11
